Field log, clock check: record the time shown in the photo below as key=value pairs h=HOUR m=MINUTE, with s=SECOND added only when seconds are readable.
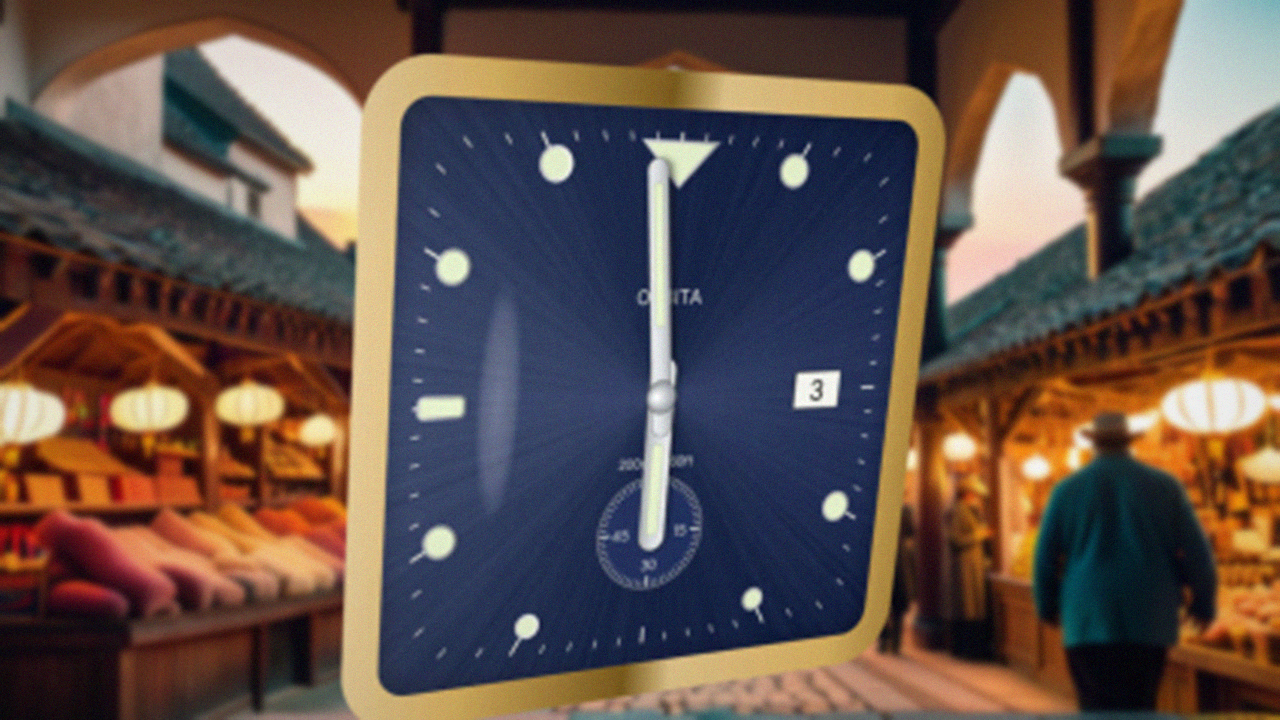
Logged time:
h=5 m=59
